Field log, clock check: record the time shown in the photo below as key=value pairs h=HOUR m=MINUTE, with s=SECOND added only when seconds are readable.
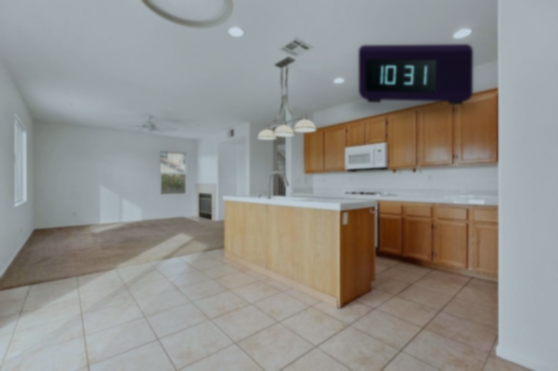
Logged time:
h=10 m=31
